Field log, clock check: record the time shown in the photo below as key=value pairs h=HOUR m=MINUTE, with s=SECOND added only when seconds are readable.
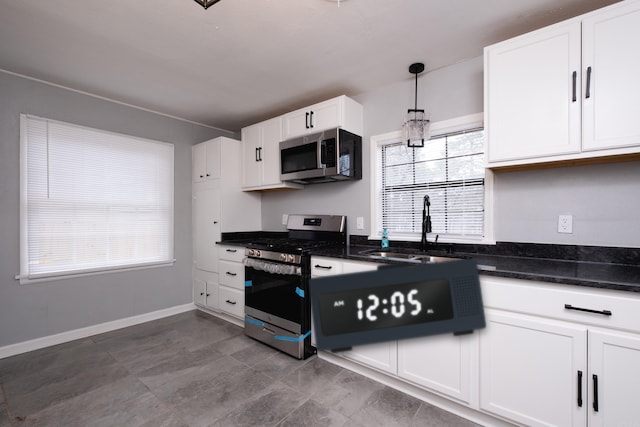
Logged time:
h=12 m=5
